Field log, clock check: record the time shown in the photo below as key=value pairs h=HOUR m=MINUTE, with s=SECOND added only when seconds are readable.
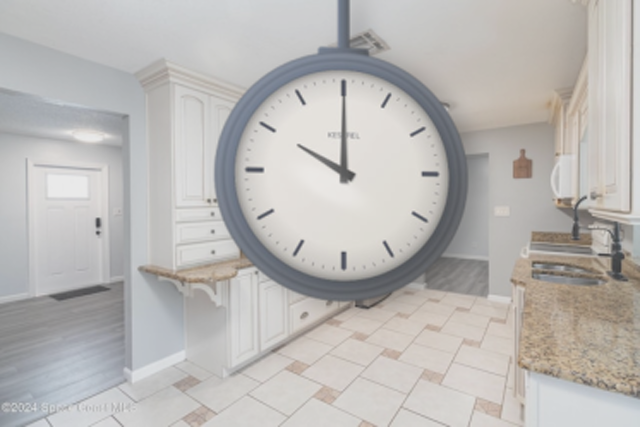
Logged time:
h=10 m=0
